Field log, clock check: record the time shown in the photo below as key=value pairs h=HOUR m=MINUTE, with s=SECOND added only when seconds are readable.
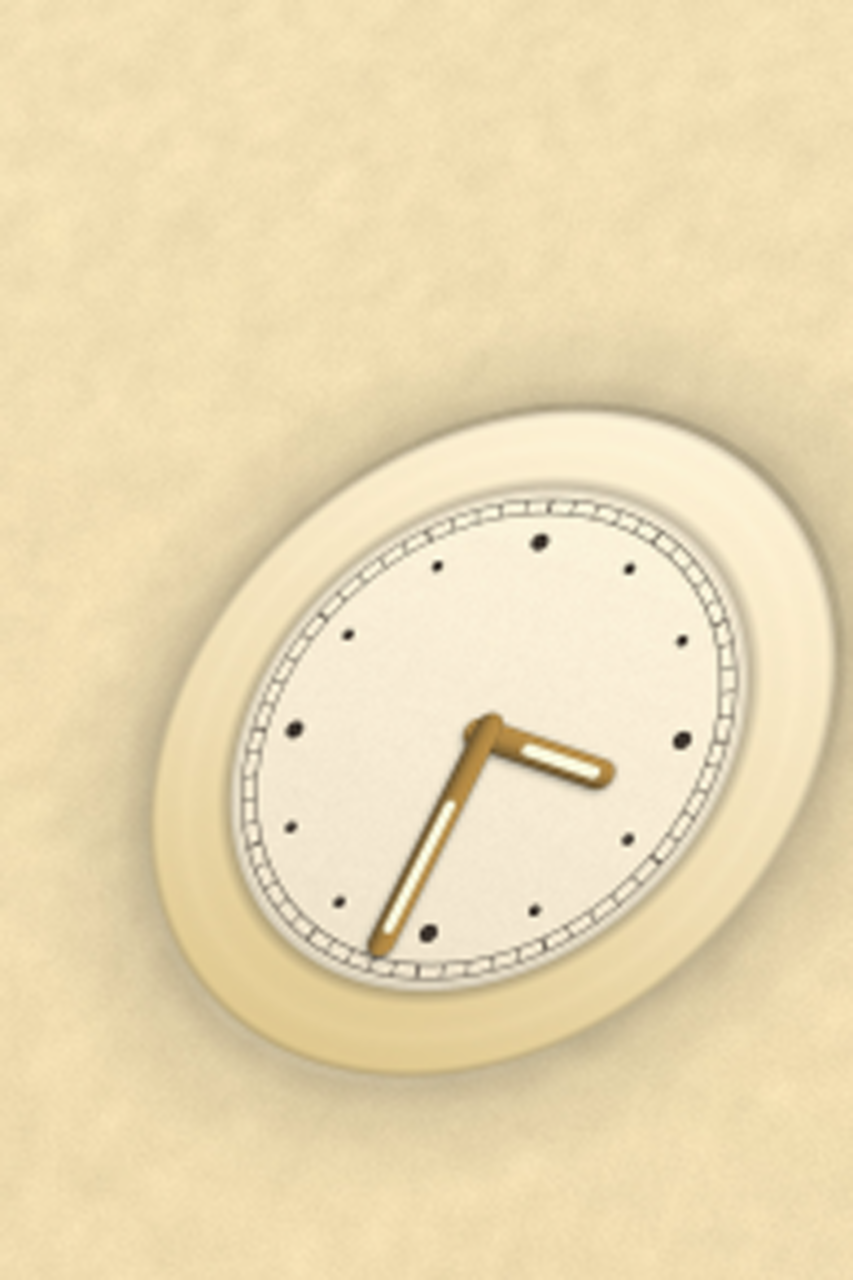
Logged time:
h=3 m=32
